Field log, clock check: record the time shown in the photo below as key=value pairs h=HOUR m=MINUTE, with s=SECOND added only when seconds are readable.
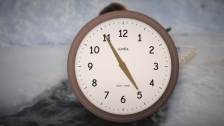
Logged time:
h=4 m=55
